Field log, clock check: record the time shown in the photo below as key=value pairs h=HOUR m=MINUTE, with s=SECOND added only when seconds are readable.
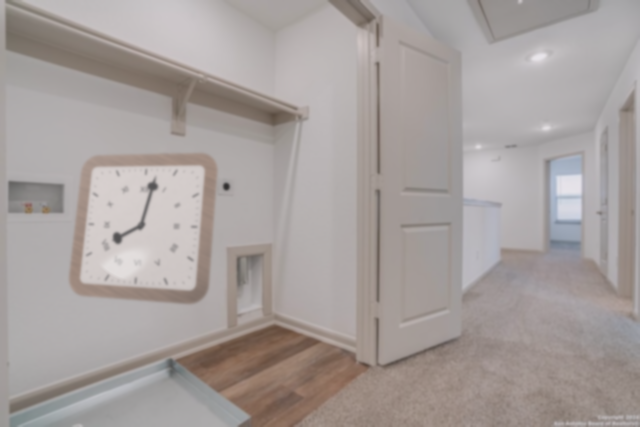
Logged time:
h=8 m=2
